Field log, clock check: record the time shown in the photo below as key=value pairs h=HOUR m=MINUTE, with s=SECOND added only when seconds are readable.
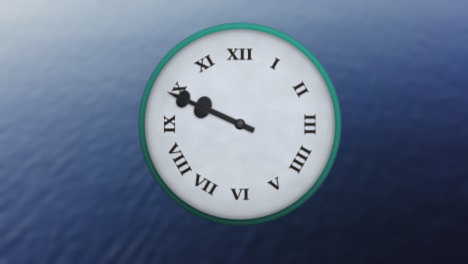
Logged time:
h=9 m=49
